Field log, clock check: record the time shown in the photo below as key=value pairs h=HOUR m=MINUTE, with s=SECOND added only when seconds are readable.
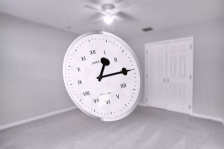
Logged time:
h=1 m=15
